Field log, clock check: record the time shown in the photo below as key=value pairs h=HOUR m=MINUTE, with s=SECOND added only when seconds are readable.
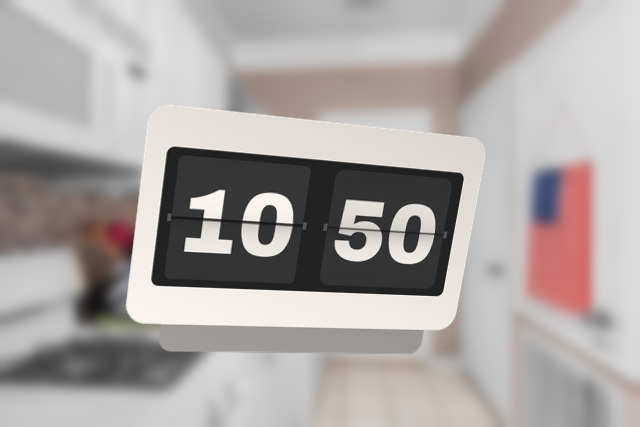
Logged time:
h=10 m=50
